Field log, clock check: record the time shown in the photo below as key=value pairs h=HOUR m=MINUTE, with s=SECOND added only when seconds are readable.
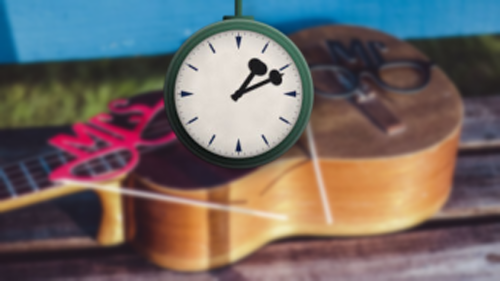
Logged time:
h=1 m=11
